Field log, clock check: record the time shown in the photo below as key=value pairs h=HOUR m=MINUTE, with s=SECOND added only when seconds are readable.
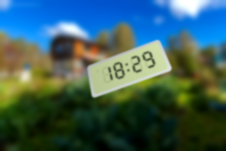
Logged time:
h=18 m=29
